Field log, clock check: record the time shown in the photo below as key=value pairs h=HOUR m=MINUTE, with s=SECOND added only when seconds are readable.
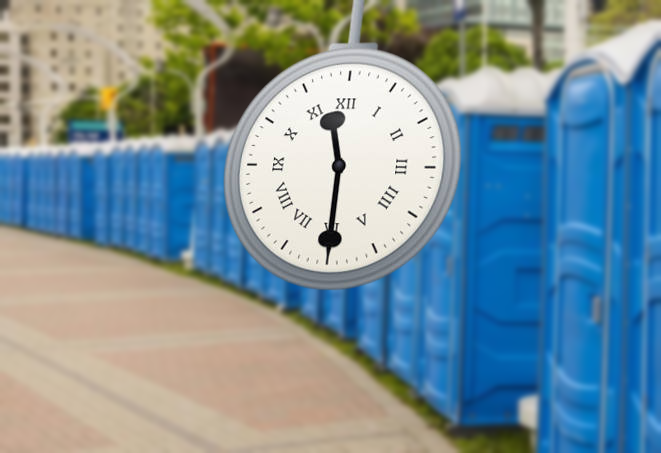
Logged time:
h=11 m=30
